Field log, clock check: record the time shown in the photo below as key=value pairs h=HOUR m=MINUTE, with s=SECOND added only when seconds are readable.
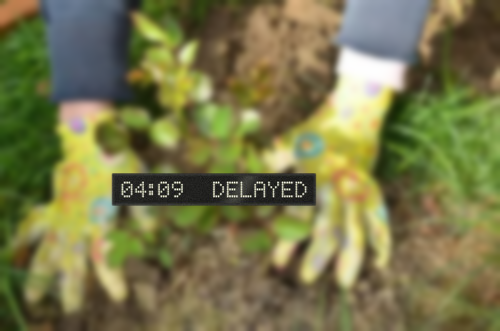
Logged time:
h=4 m=9
